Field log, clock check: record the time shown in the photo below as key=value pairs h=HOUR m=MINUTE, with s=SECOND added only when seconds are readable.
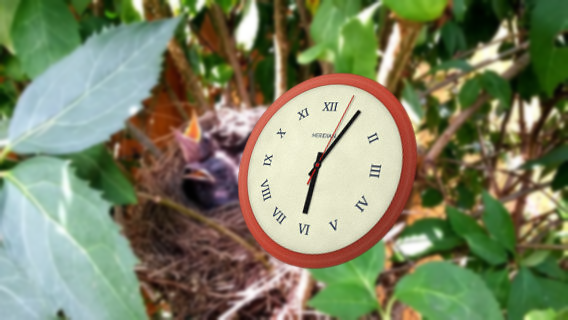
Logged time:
h=6 m=5 s=3
